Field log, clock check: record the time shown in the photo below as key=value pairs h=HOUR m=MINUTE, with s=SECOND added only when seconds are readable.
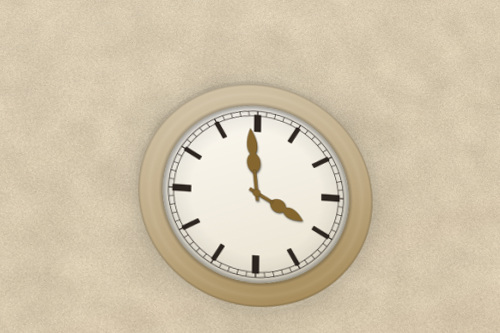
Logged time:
h=3 m=59
